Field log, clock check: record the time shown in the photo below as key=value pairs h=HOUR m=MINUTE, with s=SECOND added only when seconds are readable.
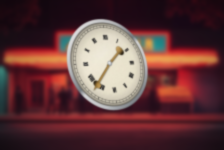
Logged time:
h=1 m=37
